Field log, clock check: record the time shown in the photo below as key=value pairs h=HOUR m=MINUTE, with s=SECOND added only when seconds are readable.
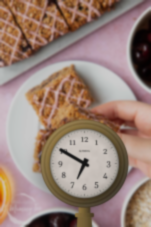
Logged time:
h=6 m=50
